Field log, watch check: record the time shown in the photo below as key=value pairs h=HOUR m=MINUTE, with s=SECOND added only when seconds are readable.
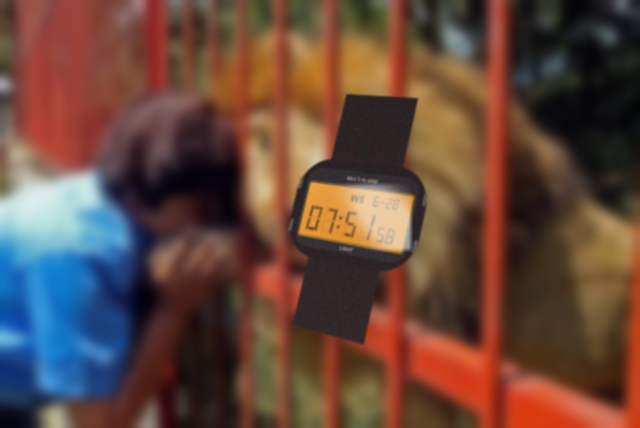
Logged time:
h=7 m=51 s=58
